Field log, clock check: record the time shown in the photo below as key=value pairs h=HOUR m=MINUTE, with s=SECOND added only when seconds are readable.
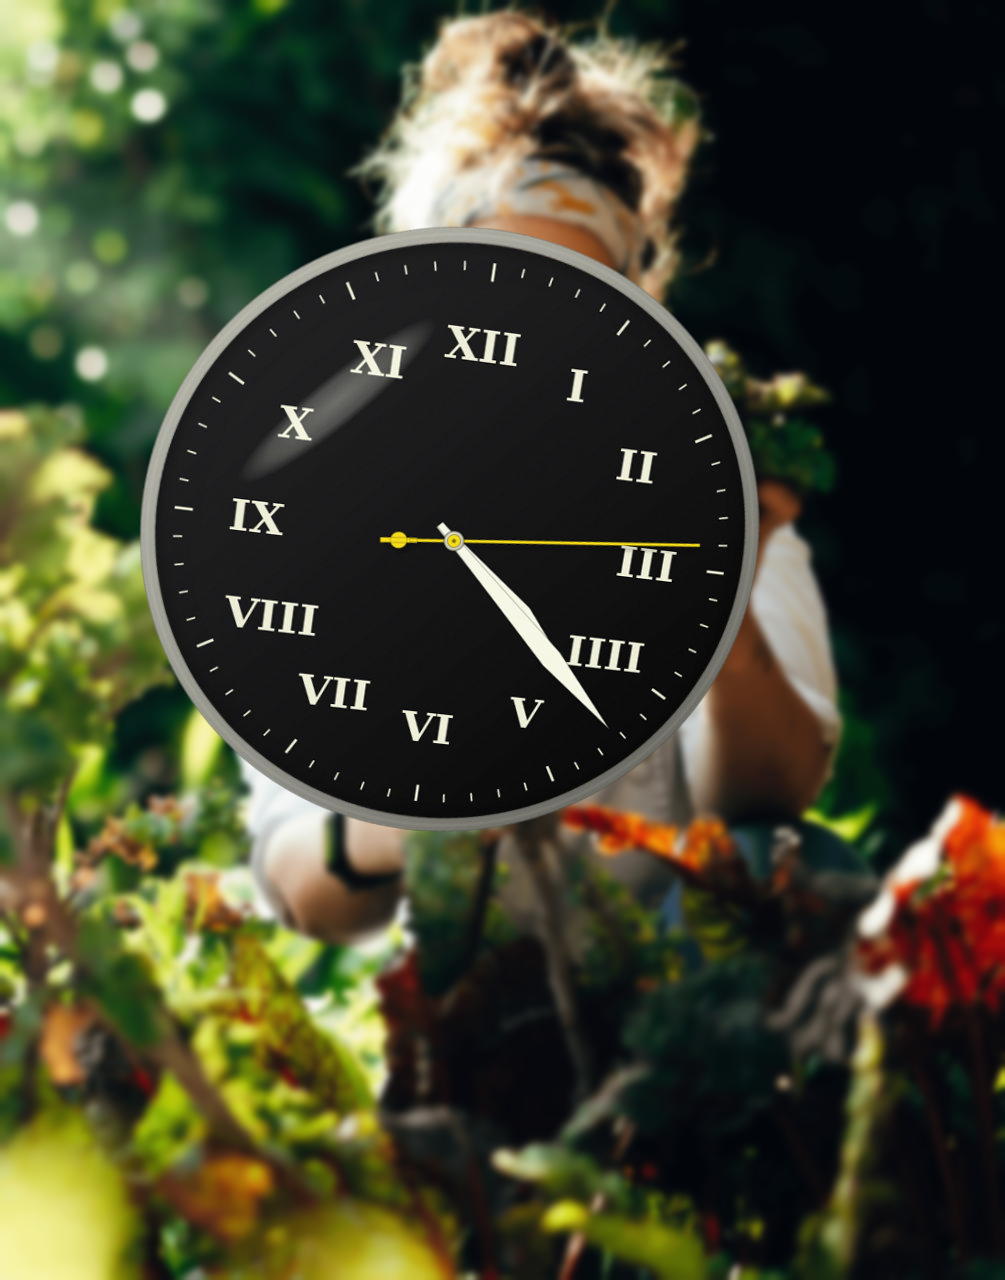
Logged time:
h=4 m=22 s=14
